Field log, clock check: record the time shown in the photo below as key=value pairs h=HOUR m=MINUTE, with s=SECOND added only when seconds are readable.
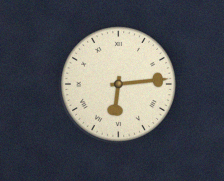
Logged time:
h=6 m=14
